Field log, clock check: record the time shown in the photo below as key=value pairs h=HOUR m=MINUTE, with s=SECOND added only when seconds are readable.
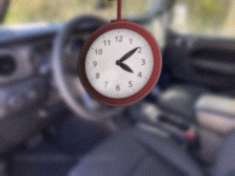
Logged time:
h=4 m=9
